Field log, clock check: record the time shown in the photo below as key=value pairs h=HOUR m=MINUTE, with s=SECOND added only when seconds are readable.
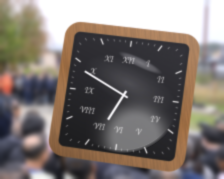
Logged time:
h=6 m=49
